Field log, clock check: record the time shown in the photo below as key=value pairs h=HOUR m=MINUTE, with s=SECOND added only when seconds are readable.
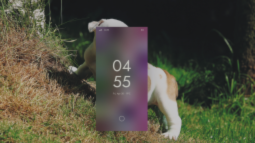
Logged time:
h=4 m=55
